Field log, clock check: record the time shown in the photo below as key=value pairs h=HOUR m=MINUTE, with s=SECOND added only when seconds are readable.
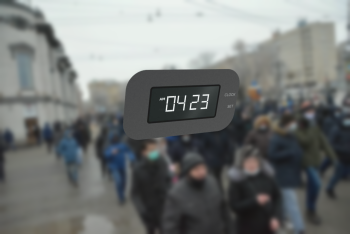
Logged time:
h=4 m=23
